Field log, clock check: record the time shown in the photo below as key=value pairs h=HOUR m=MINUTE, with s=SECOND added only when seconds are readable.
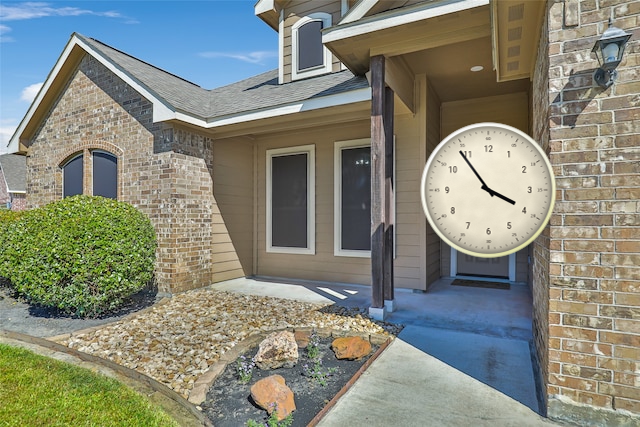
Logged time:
h=3 m=54
